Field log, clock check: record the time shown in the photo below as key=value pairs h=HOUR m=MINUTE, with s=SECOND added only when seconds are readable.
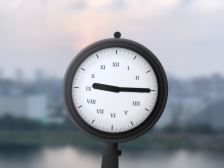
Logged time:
h=9 m=15
